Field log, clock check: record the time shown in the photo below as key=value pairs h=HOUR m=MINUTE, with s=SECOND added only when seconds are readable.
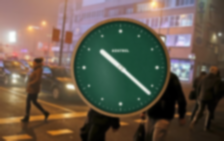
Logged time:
h=10 m=22
